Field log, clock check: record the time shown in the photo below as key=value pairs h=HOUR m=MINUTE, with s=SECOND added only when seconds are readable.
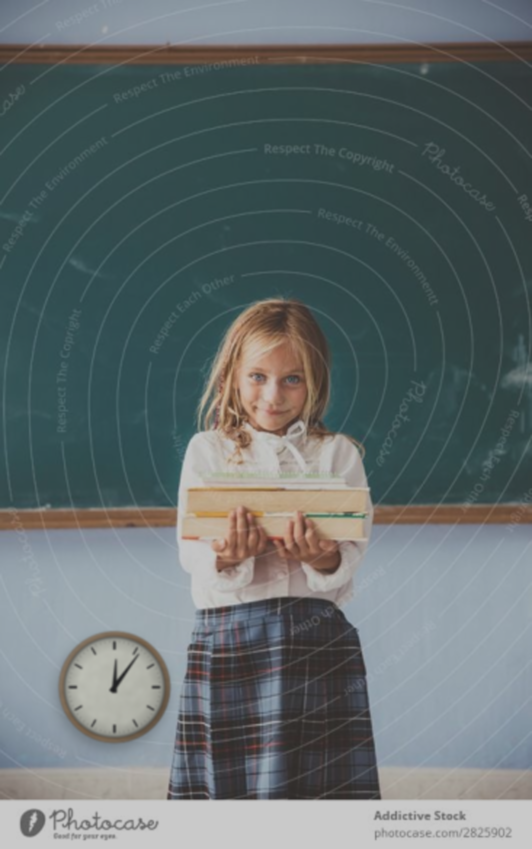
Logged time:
h=12 m=6
